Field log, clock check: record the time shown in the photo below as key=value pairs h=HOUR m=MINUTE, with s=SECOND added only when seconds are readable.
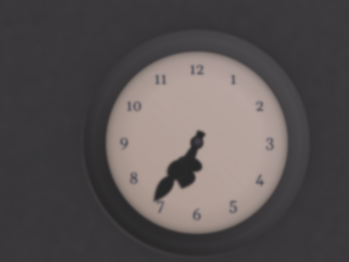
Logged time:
h=6 m=36
